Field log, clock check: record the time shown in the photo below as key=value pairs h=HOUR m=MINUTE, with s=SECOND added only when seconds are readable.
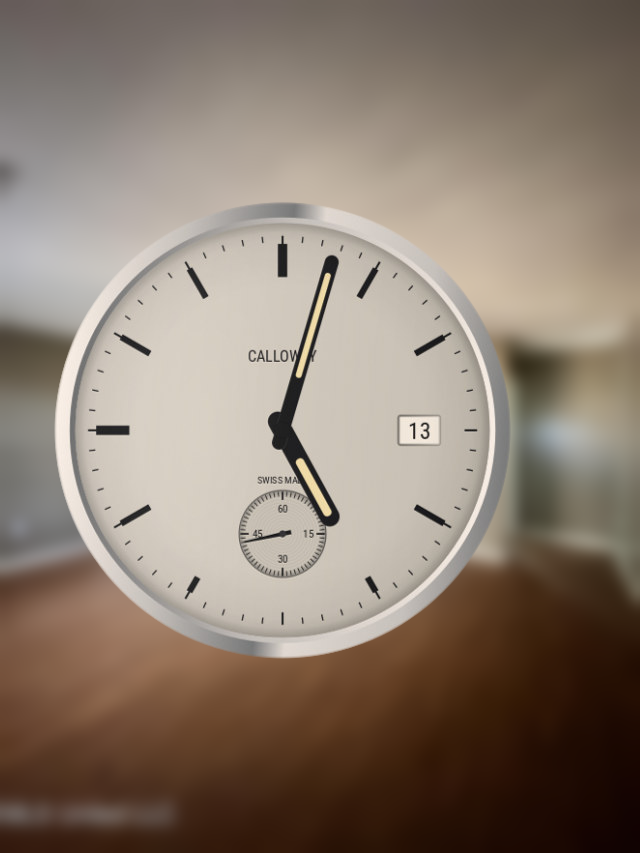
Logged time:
h=5 m=2 s=43
